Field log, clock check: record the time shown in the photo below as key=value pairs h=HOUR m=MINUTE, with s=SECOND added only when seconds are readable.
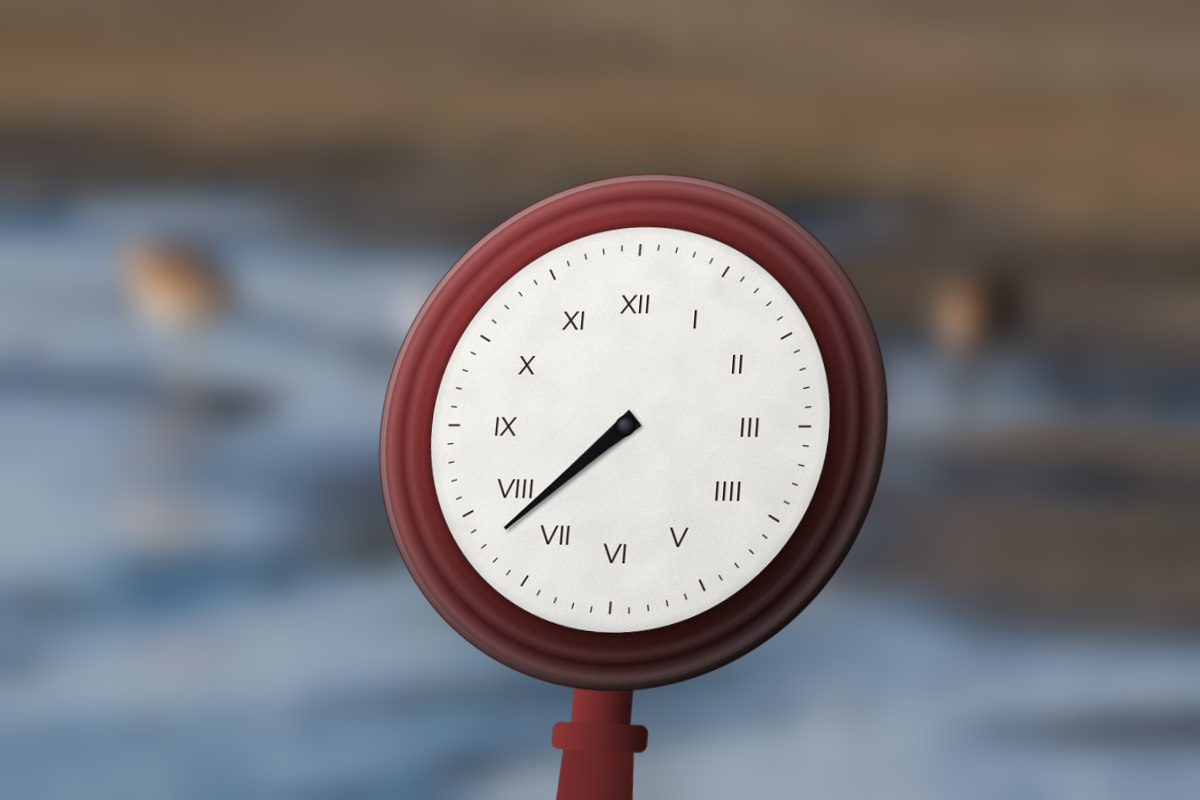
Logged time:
h=7 m=38
